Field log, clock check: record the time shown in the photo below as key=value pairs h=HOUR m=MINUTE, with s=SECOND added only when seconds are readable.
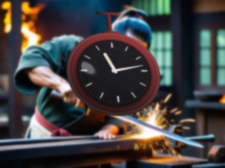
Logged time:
h=11 m=13
